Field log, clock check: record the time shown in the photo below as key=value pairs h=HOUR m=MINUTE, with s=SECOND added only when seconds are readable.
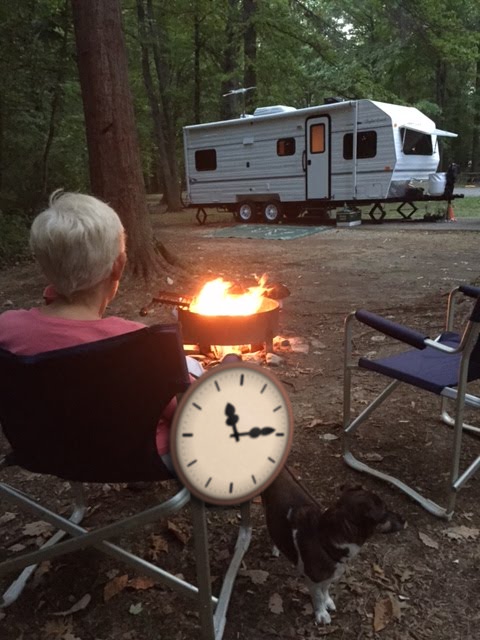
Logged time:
h=11 m=14
